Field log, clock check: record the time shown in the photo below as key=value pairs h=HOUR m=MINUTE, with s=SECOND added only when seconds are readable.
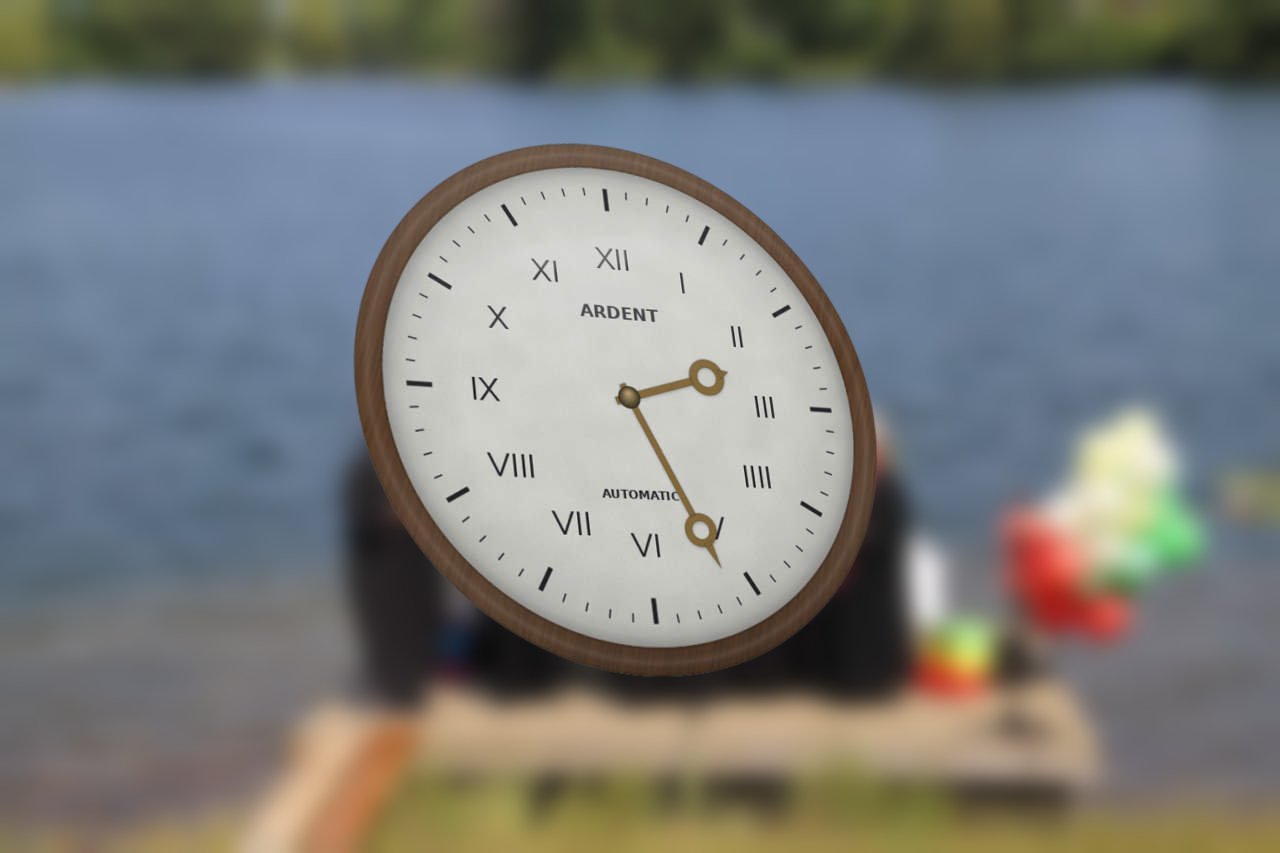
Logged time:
h=2 m=26
